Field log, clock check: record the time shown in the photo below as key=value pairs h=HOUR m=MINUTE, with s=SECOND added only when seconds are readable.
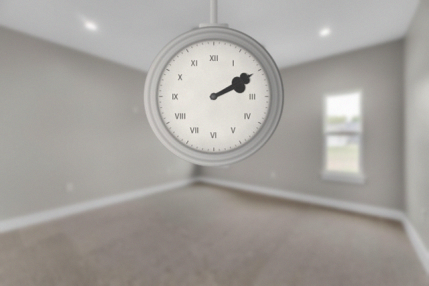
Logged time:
h=2 m=10
